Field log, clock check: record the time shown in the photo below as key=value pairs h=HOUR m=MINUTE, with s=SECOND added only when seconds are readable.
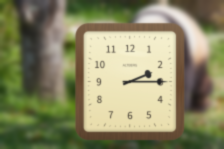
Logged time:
h=2 m=15
